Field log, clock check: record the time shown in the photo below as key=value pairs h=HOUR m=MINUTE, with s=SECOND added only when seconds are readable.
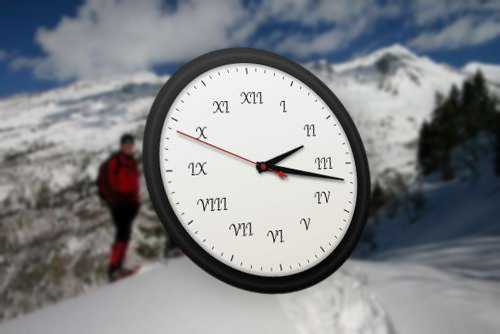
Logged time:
h=2 m=16 s=49
